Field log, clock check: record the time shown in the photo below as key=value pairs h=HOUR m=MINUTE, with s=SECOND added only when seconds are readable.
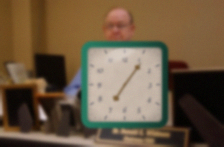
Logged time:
h=7 m=6
